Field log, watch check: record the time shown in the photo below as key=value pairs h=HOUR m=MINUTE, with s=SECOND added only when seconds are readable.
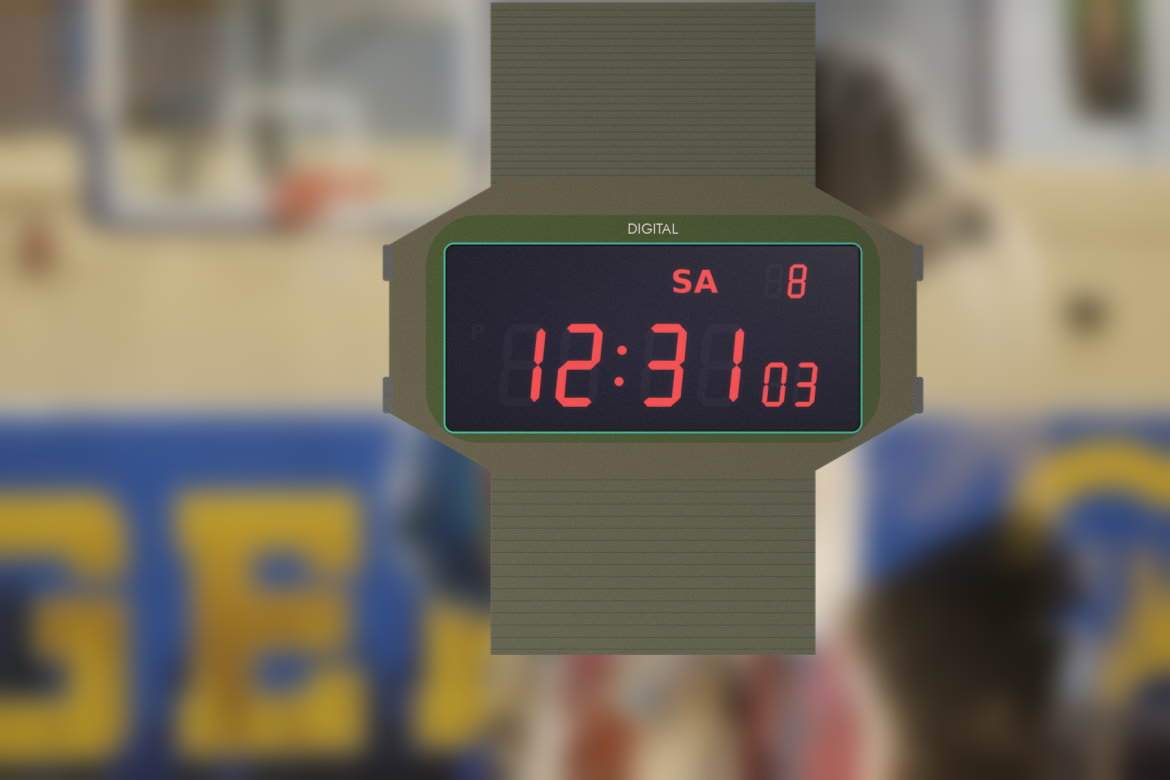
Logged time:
h=12 m=31 s=3
